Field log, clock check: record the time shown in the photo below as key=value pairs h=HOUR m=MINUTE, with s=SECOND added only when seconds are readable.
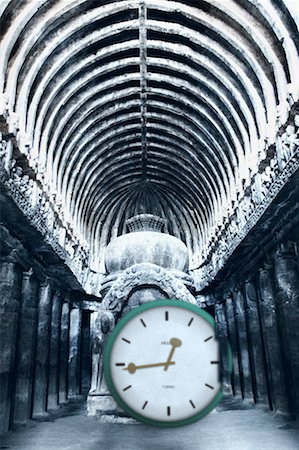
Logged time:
h=12 m=44
